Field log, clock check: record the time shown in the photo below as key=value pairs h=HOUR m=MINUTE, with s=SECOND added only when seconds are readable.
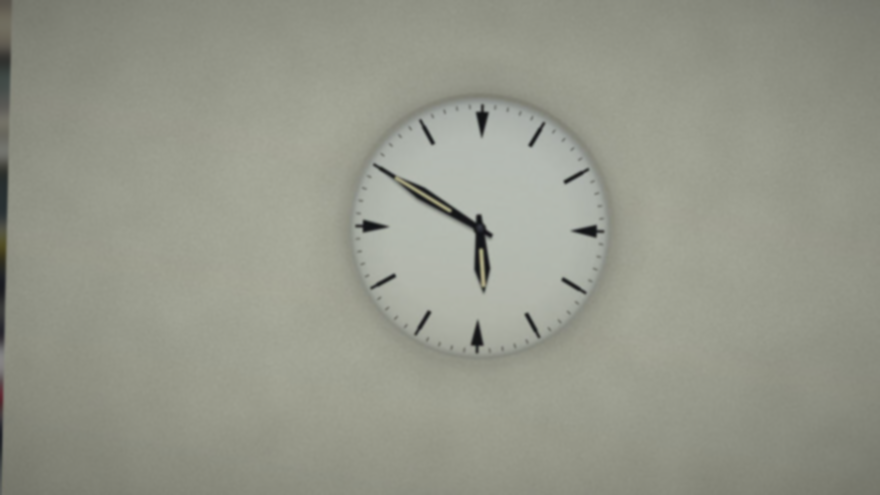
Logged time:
h=5 m=50
